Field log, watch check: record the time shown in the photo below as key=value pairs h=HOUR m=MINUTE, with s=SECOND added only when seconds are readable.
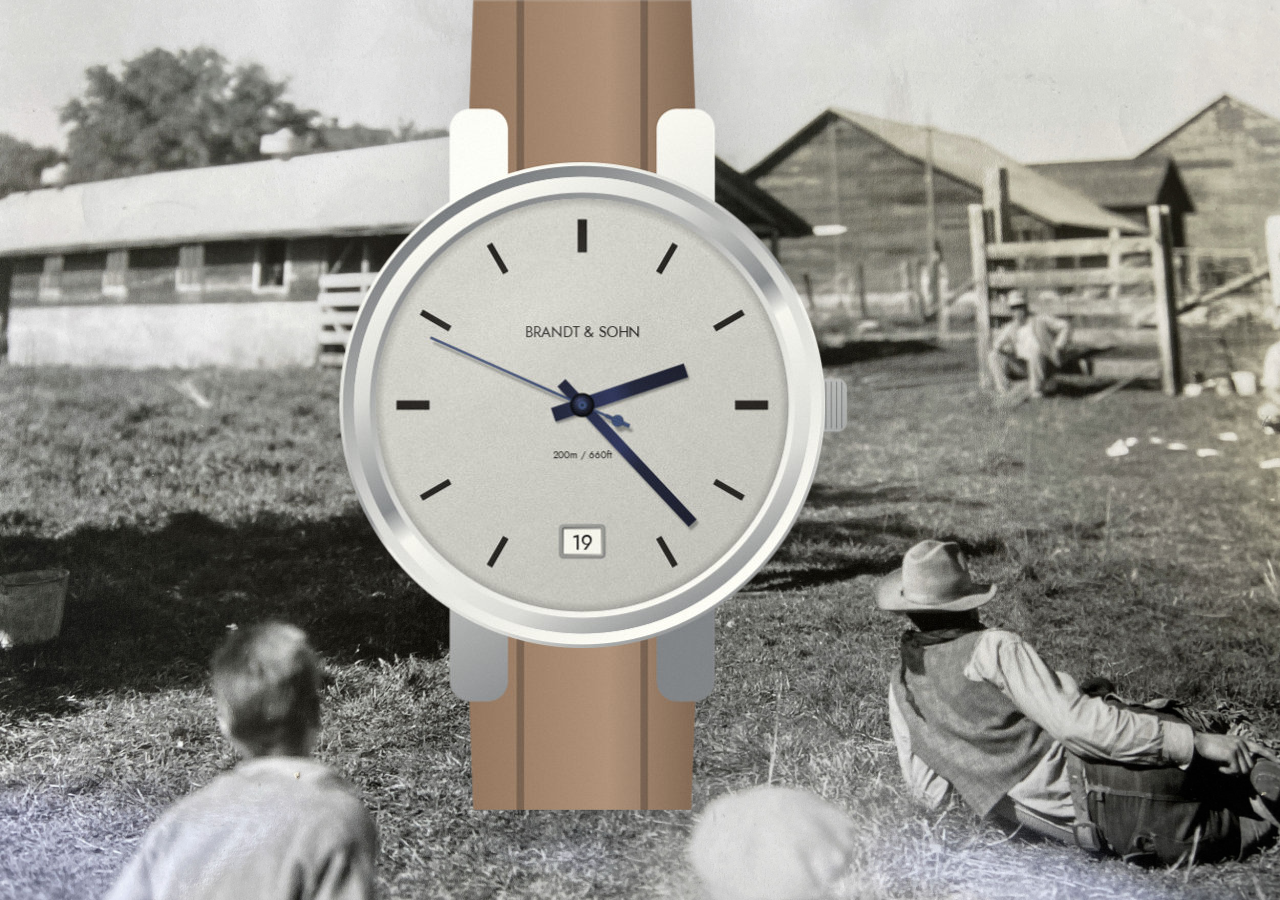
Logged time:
h=2 m=22 s=49
